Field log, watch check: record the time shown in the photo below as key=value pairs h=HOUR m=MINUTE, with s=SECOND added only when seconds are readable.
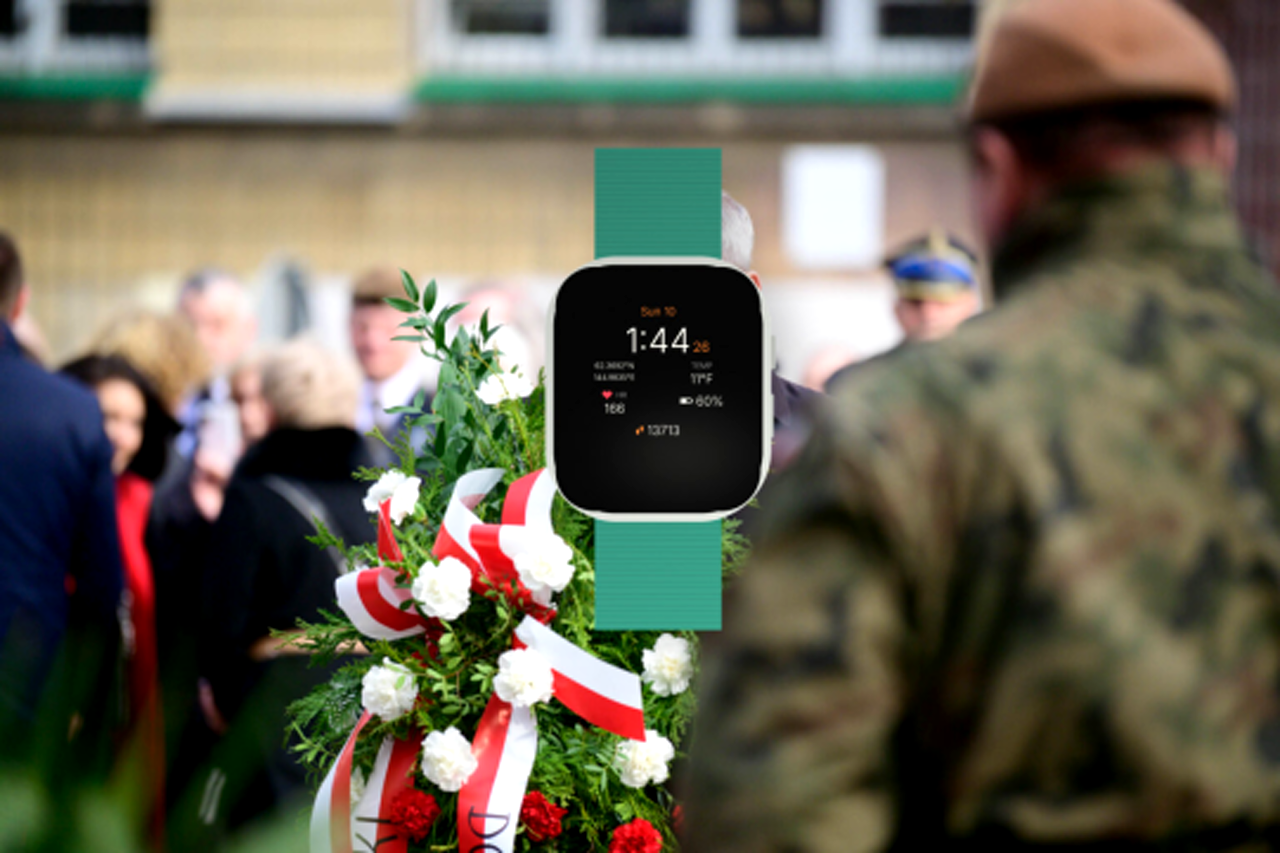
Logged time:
h=1 m=44
